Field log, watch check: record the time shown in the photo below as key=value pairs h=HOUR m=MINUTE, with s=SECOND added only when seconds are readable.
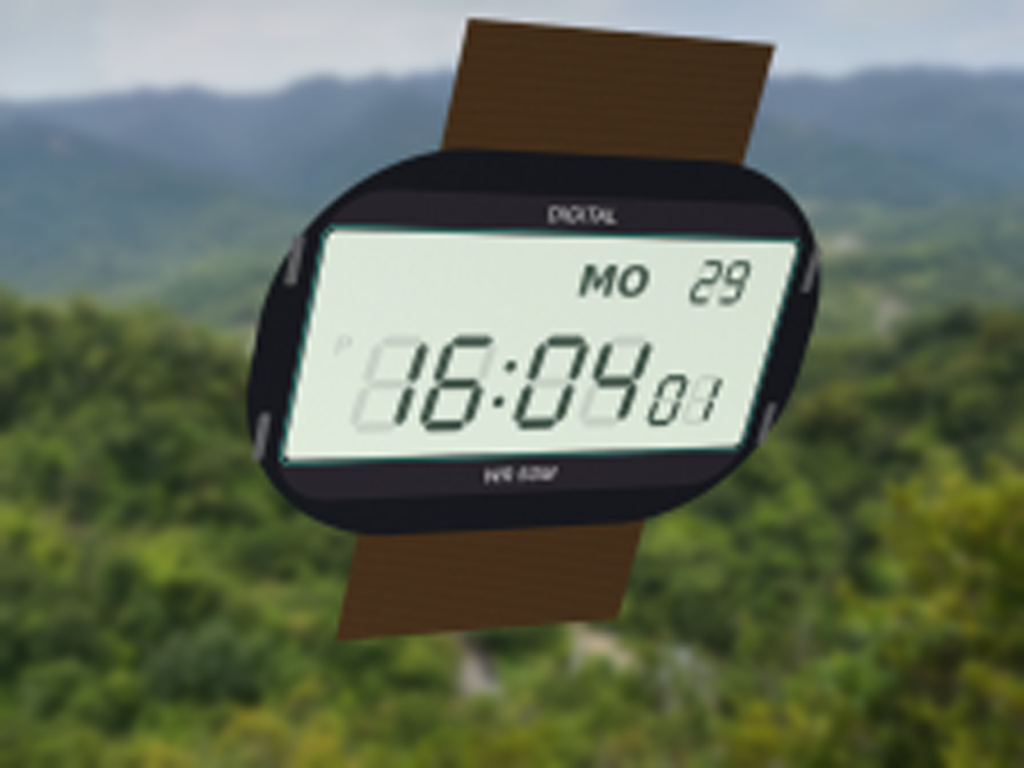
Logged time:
h=16 m=4 s=1
